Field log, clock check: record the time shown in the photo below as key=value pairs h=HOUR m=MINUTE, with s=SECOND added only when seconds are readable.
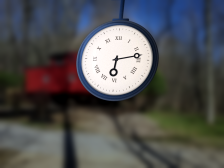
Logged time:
h=6 m=13
